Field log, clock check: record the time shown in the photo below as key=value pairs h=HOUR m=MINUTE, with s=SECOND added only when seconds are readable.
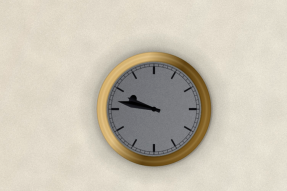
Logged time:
h=9 m=47
